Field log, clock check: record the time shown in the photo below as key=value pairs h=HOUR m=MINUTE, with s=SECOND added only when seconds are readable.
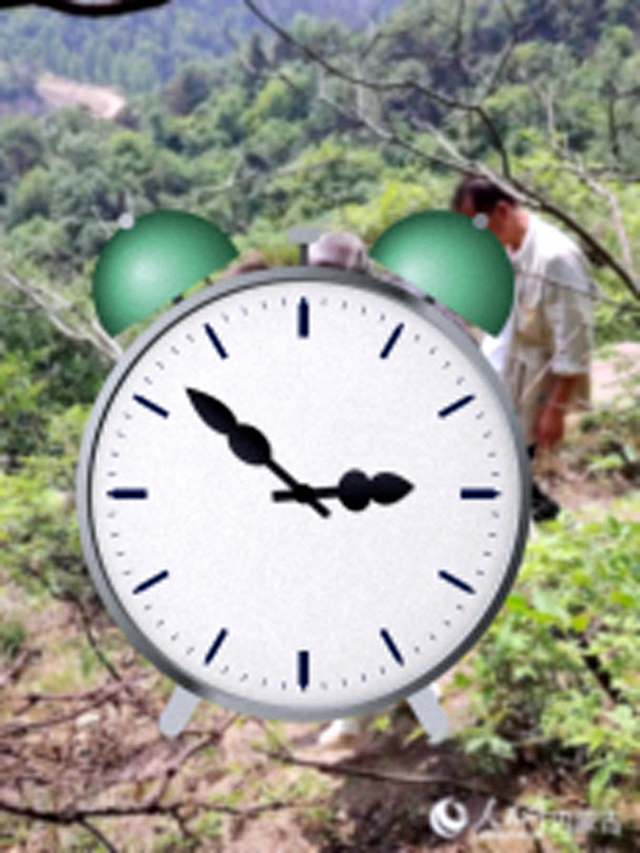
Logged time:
h=2 m=52
